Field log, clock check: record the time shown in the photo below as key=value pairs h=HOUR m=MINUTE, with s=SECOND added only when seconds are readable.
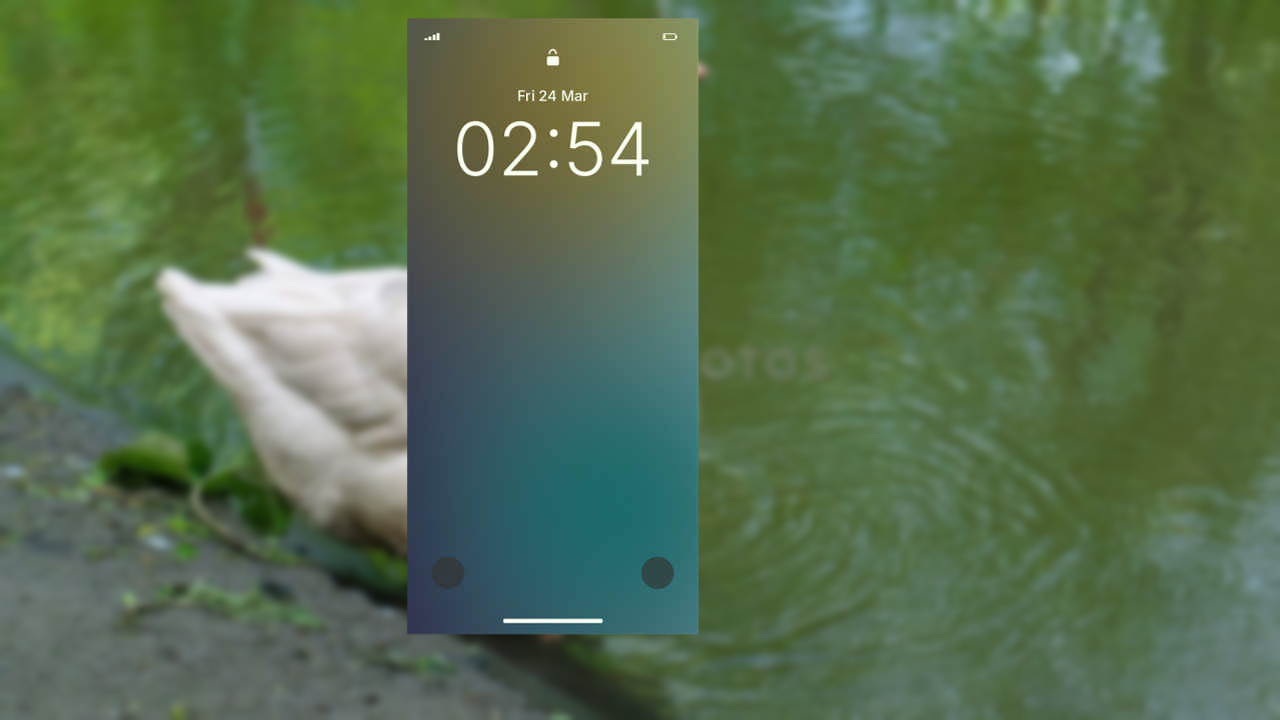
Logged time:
h=2 m=54
